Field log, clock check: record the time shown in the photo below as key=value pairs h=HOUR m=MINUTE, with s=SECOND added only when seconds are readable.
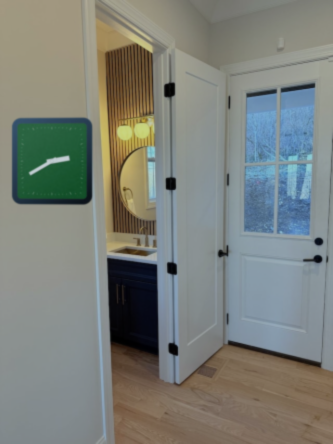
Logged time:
h=2 m=40
